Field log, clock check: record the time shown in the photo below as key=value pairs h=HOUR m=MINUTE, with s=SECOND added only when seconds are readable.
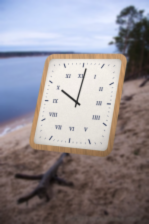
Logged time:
h=10 m=1
